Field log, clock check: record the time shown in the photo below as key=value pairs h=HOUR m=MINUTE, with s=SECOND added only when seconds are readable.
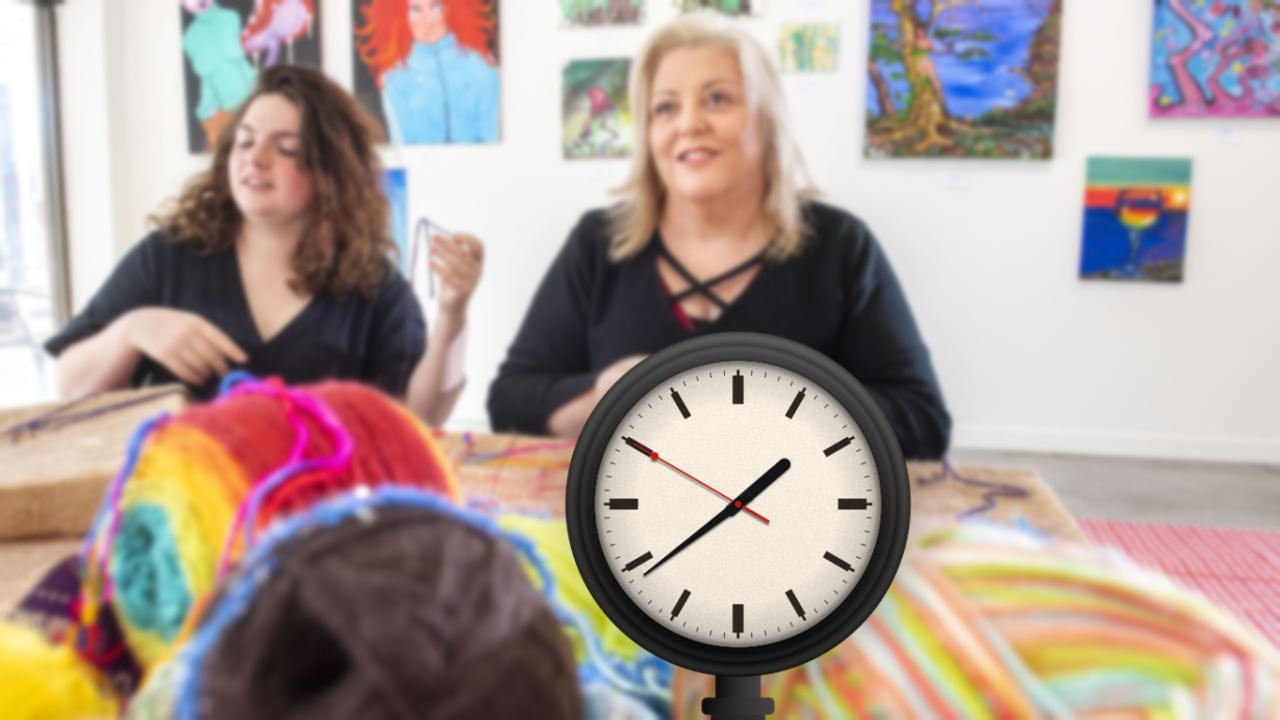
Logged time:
h=1 m=38 s=50
